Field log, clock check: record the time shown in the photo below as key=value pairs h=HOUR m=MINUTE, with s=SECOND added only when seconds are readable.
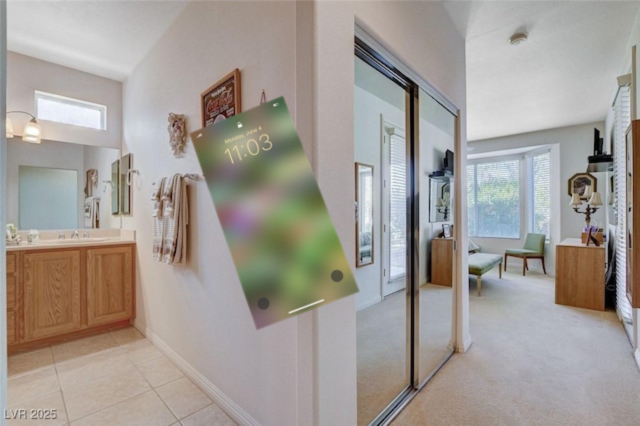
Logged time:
h=11 m=3
